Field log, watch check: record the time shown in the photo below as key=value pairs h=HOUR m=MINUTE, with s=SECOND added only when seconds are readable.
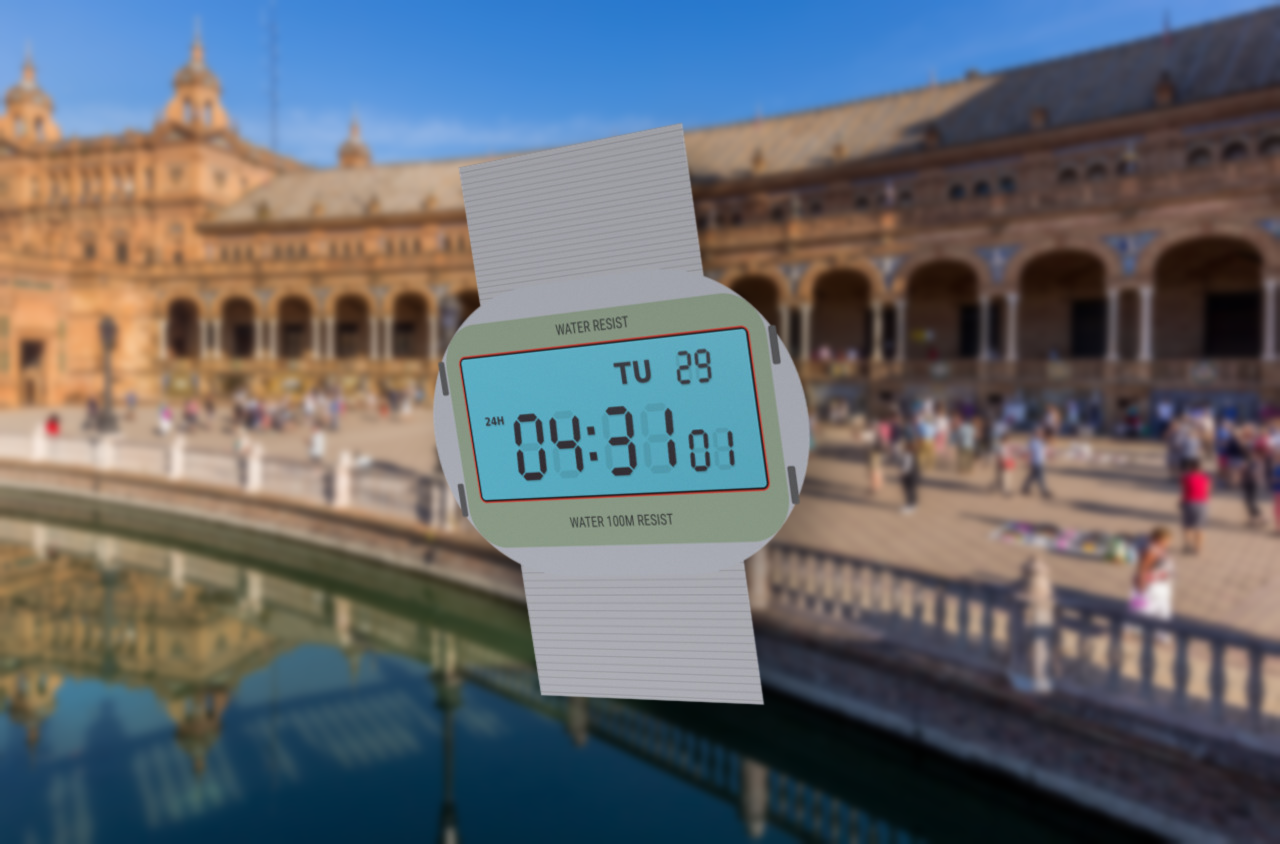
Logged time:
h=4 m=31 s=1
